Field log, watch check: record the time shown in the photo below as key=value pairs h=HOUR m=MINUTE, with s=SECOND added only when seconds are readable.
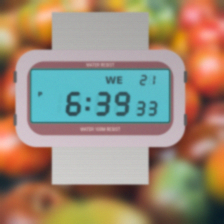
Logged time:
h=6 m=39 s=33
